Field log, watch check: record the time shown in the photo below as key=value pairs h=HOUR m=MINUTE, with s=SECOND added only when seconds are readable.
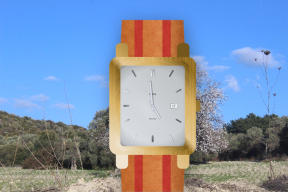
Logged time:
h=4 m=59
